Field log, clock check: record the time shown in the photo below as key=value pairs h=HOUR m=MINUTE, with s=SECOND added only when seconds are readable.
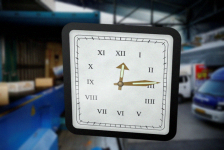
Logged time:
h=12 m=14
